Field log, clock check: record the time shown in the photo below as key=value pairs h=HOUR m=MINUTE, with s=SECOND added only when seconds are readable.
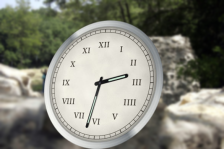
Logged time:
h=2 m=32
